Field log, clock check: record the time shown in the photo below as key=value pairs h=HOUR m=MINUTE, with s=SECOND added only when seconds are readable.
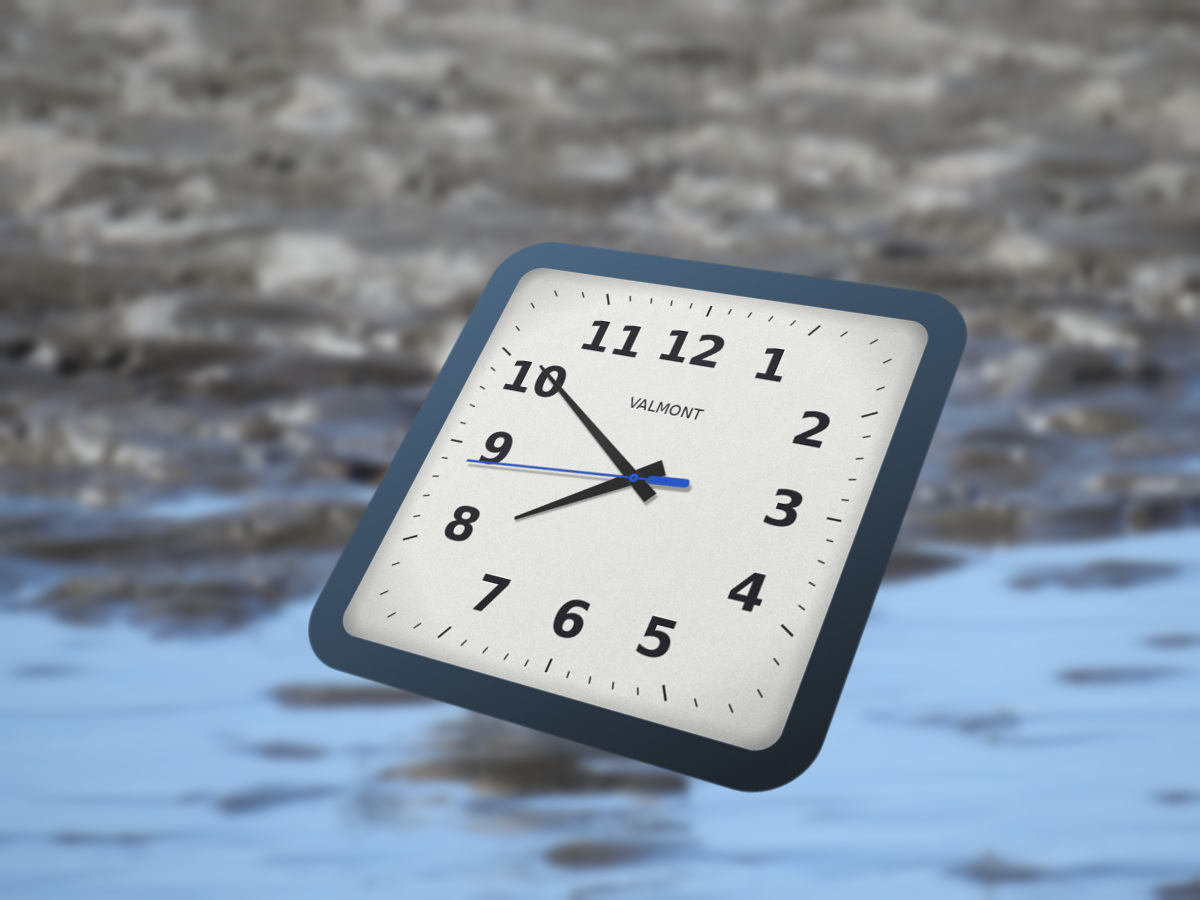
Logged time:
h=7 m=50 s=44
